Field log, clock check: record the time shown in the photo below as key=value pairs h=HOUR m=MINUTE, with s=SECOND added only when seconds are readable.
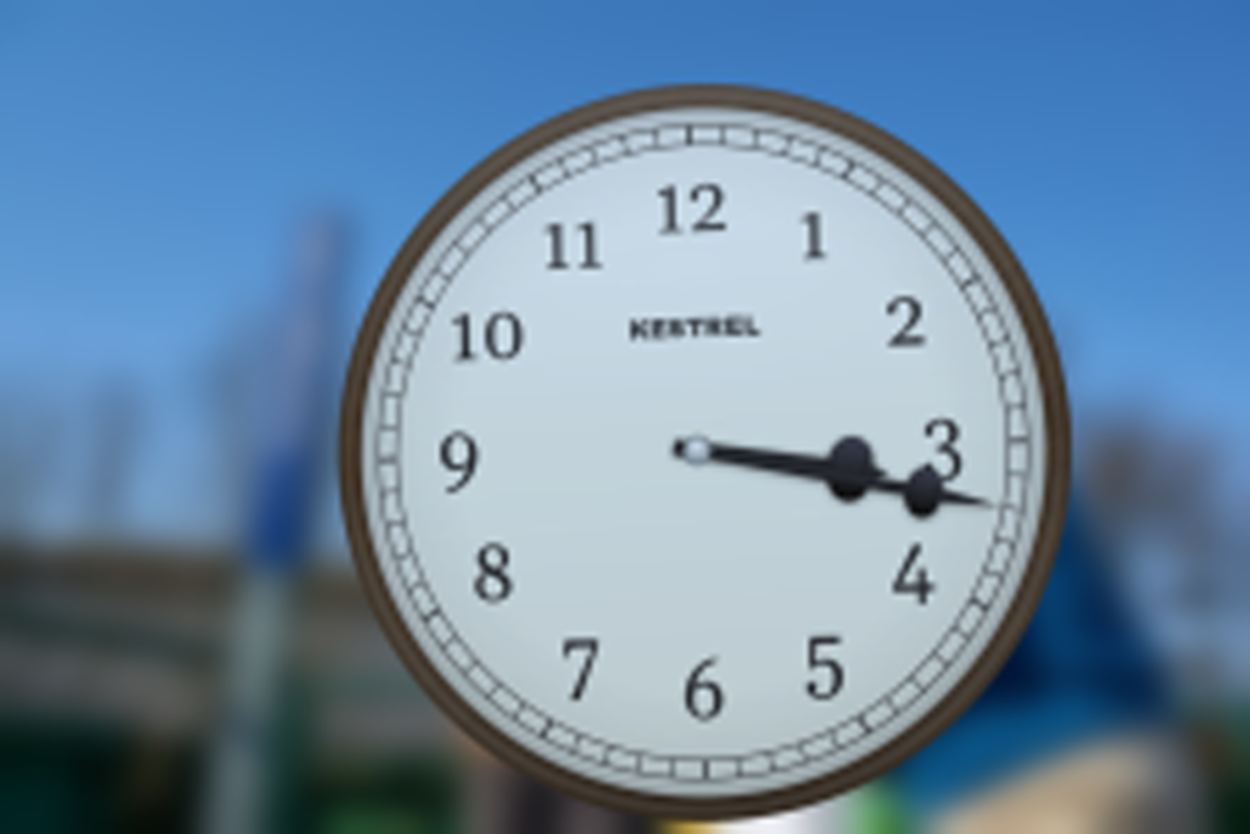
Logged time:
h=3 m=17
